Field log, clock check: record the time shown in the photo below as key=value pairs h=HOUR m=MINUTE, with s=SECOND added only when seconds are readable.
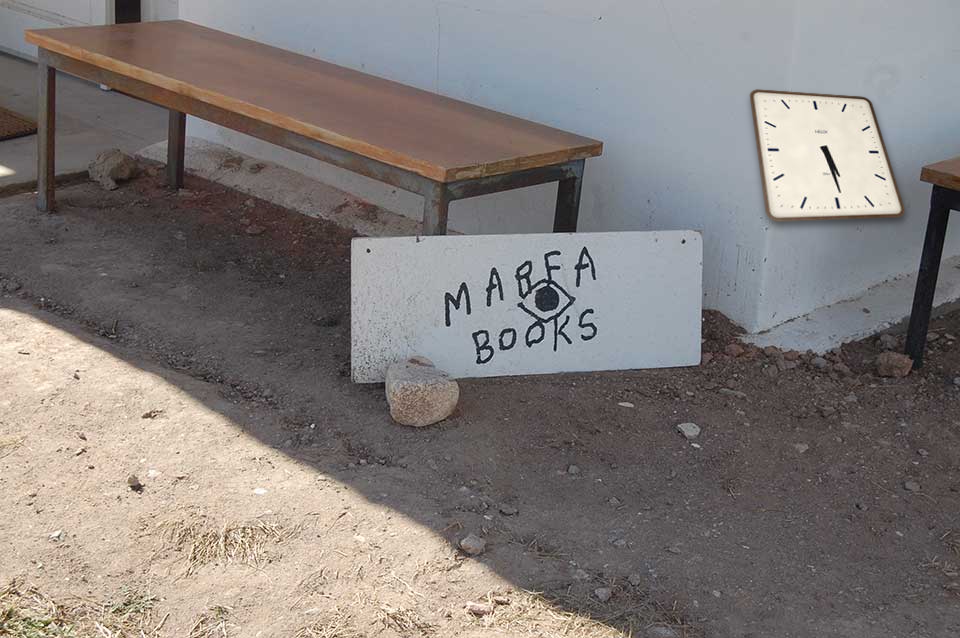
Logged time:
h=5 m=29
